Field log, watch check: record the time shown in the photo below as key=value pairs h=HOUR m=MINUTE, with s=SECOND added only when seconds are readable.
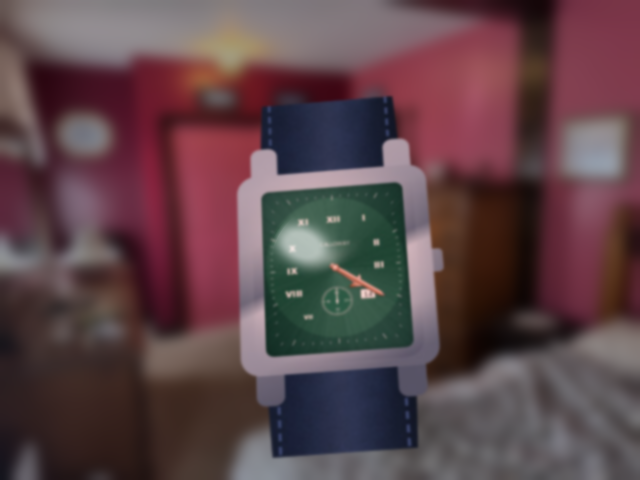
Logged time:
h=4 m=21
